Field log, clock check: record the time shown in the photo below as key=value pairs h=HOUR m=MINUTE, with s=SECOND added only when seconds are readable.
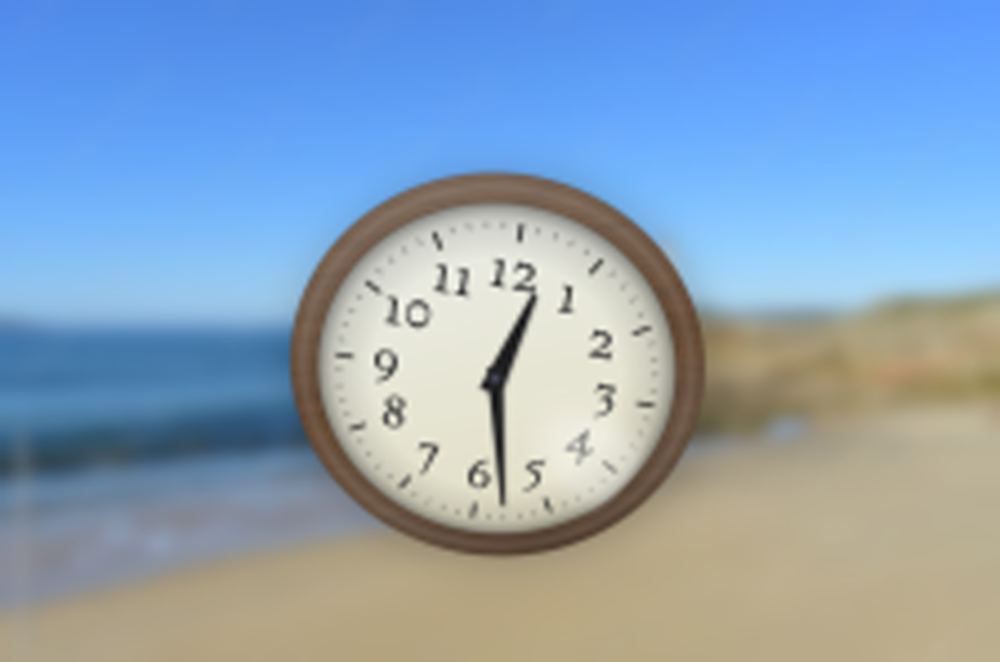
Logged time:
h=12 m=28
